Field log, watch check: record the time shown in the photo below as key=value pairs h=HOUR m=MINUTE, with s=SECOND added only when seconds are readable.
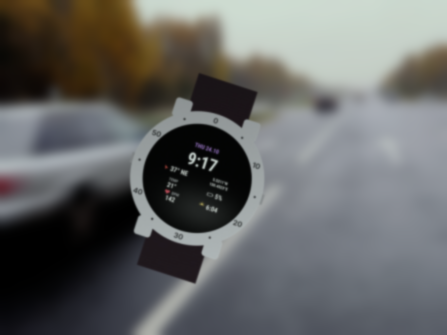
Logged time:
h=9 m=17
